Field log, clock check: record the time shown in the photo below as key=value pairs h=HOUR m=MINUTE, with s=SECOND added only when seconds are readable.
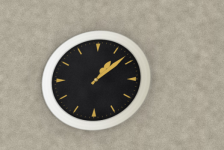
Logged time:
h=1 m=8
